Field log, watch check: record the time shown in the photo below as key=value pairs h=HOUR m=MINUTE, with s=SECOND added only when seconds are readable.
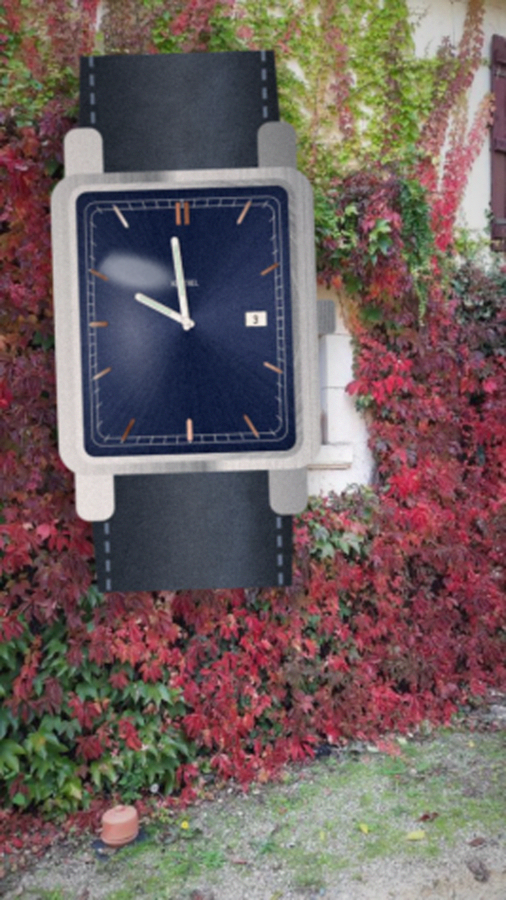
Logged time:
h=9 m=59
